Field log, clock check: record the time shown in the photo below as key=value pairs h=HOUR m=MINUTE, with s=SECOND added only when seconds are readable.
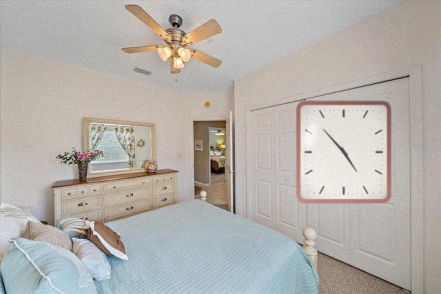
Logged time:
h=4 m=53
